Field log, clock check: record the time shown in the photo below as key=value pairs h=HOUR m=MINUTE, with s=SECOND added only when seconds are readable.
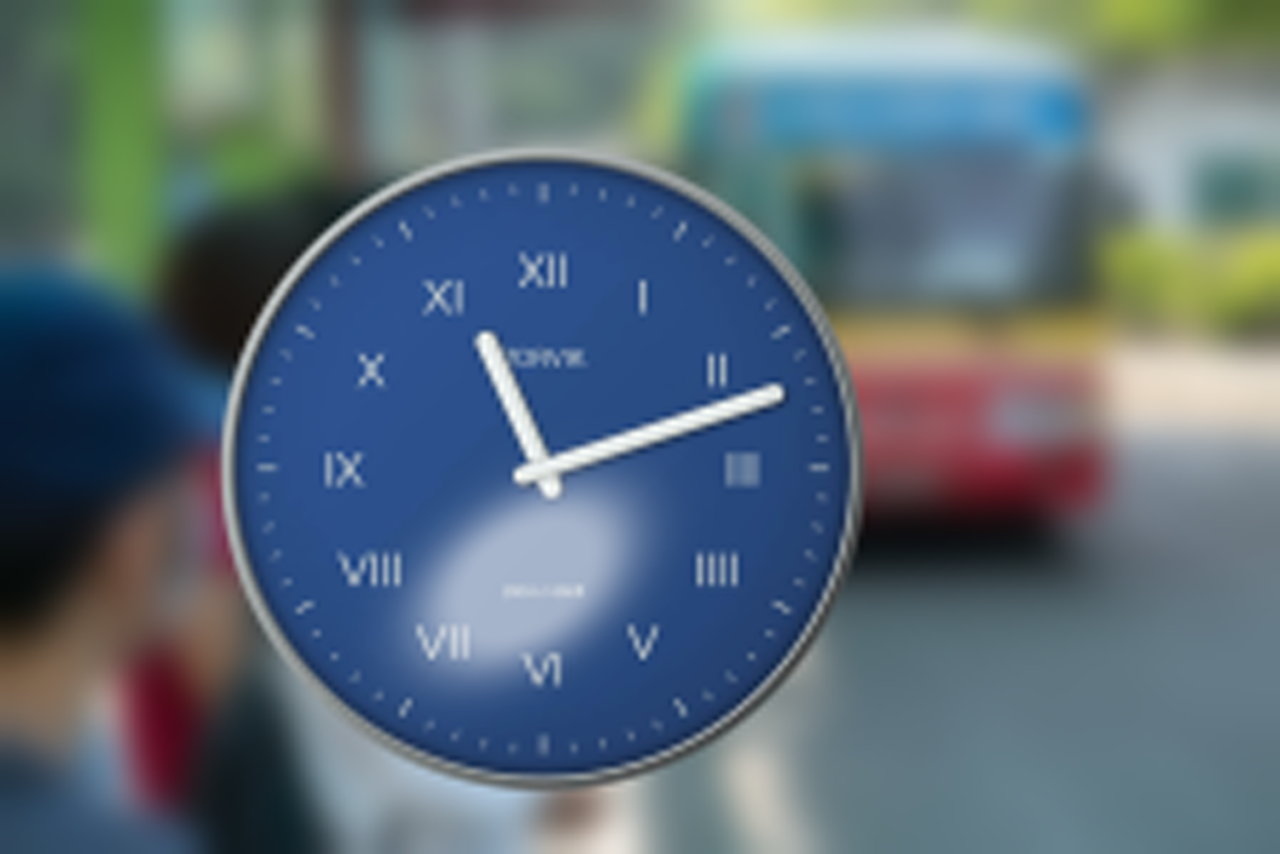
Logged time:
h=11 m=12
